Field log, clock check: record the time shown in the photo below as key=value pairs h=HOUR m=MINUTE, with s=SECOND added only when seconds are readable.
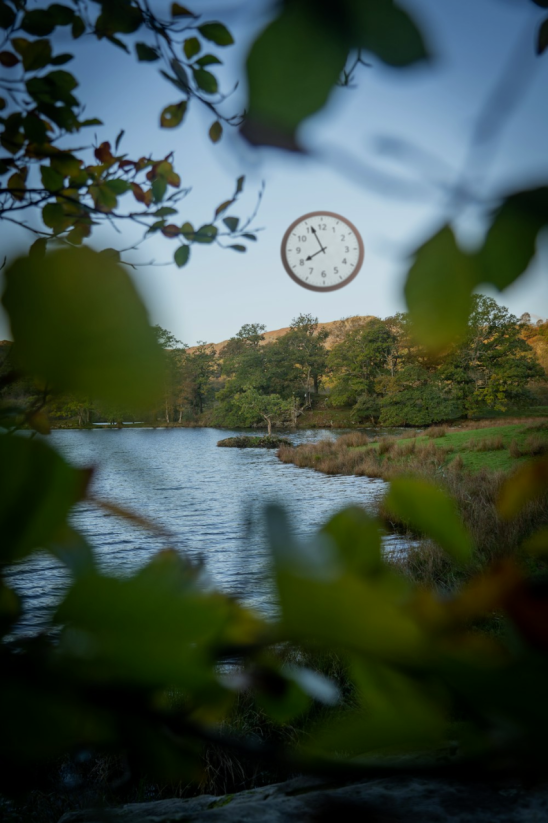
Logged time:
h=7 m=56
